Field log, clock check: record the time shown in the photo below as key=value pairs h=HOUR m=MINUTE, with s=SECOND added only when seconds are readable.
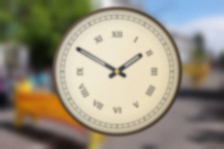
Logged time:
h=1 m=50
